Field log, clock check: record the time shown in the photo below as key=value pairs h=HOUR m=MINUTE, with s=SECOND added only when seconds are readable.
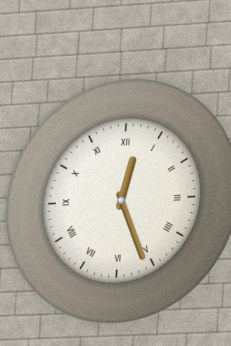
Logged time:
h=12 m=26
